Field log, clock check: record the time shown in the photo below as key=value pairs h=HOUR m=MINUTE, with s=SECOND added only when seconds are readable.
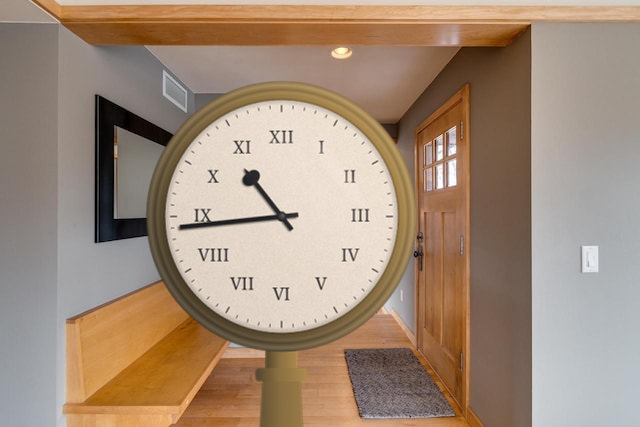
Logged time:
h=10 m=44
